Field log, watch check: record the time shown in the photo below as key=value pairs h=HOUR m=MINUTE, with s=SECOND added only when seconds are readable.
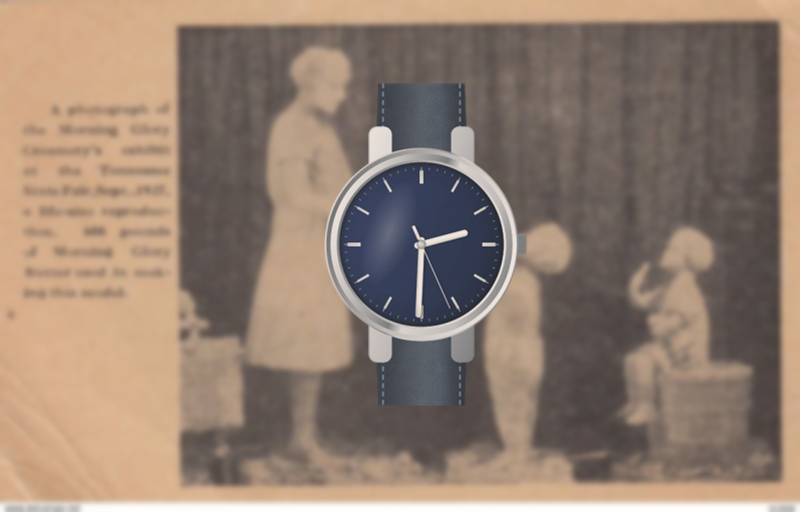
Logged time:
h=2 m=30 s=26
